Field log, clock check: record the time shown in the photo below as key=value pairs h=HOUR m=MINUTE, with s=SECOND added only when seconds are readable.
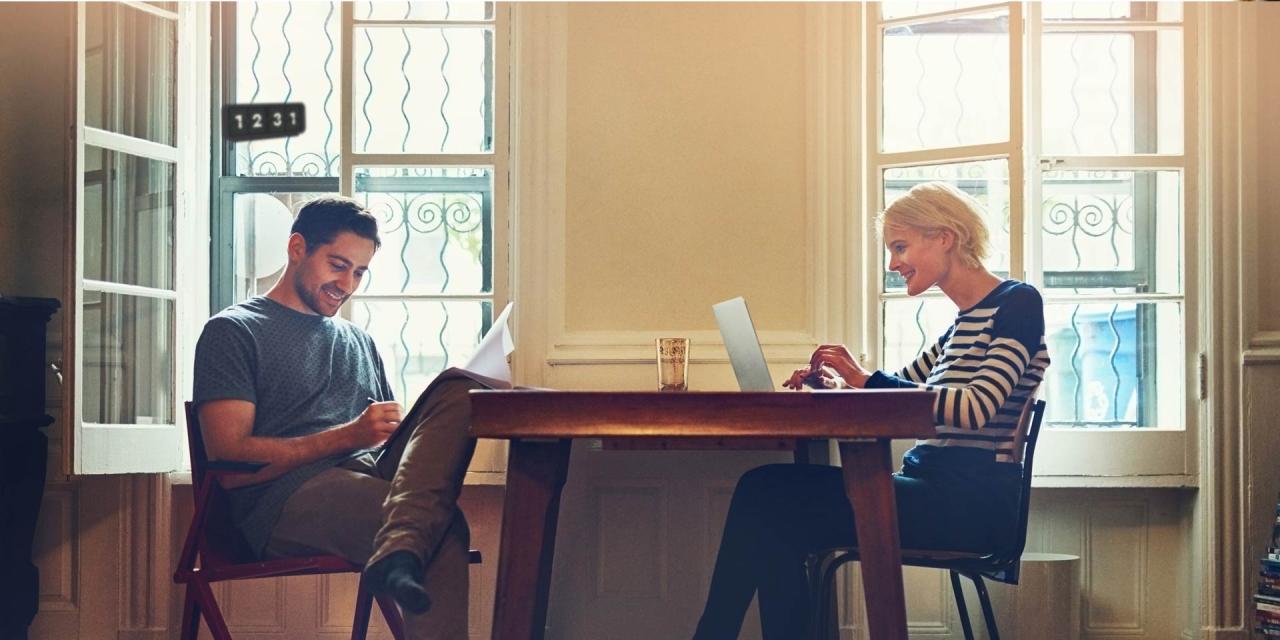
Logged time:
h=12 m=31
